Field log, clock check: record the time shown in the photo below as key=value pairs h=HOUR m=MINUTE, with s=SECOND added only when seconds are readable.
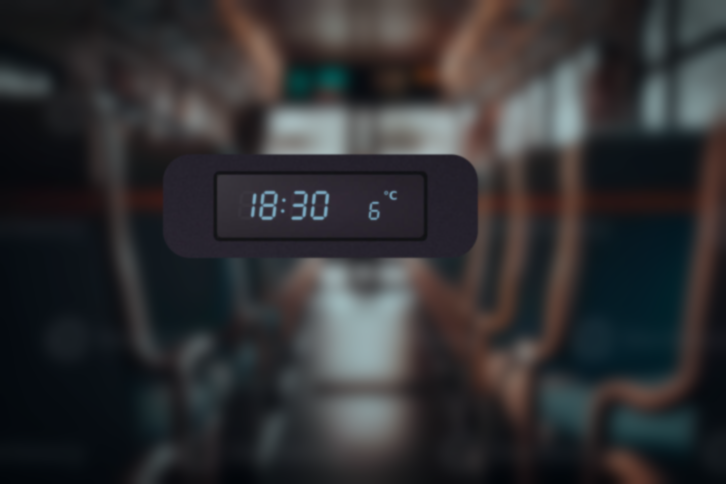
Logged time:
h=18 m=30
